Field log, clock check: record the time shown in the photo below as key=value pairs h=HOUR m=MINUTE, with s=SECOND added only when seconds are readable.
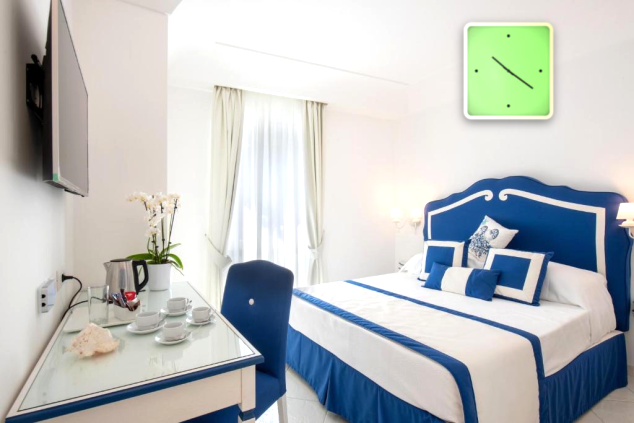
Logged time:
h=10 m=21
